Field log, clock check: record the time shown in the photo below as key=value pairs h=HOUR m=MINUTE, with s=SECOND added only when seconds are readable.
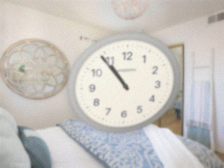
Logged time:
h=10 m=54
